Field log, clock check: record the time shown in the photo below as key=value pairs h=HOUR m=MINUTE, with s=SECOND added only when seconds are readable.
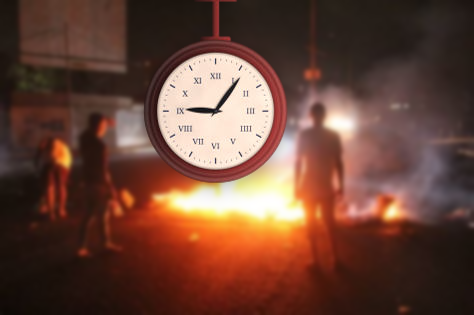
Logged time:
h=9 m=6
